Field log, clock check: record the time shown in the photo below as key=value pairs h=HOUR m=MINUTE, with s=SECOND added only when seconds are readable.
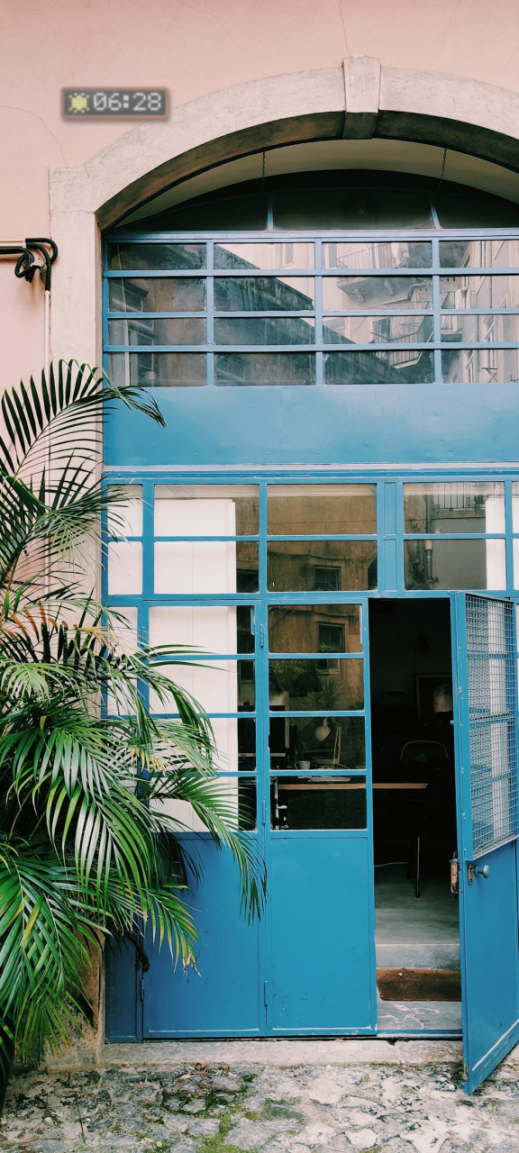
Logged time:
h=6 m=28
